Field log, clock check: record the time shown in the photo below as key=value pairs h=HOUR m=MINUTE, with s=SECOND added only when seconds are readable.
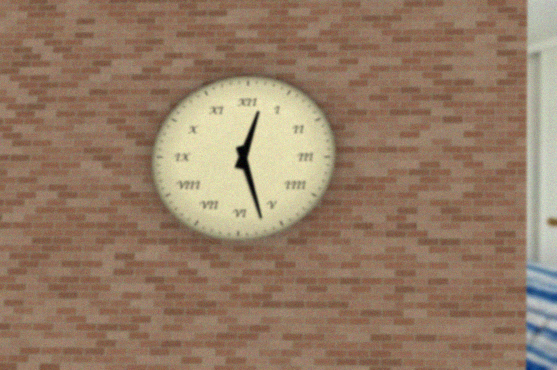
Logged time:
h=12 m=27
